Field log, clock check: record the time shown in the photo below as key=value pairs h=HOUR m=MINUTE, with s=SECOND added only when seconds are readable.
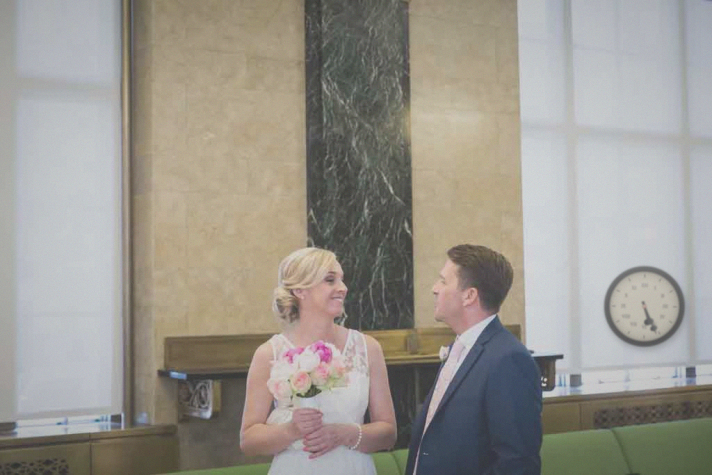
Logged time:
h=5 m=26
